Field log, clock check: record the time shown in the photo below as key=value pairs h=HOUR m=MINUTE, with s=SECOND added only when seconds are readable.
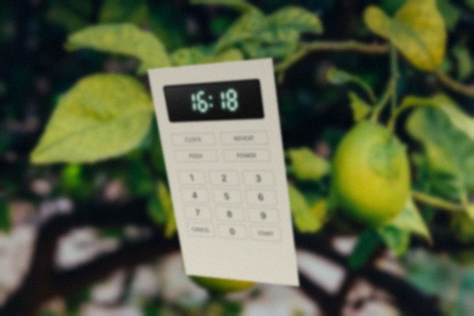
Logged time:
h=16 m=18
